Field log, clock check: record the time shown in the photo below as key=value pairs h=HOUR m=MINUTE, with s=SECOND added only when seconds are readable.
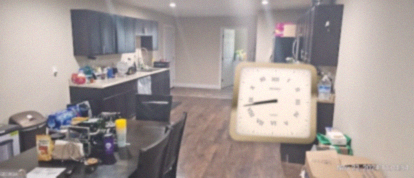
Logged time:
h=8 m=43
